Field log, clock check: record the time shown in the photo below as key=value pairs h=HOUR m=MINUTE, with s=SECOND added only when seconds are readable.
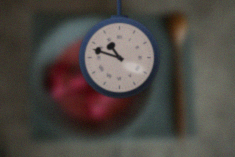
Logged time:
h=10 m=48
